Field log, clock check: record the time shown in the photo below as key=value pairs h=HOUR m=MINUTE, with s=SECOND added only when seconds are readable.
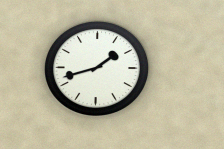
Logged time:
h=1 m=42
